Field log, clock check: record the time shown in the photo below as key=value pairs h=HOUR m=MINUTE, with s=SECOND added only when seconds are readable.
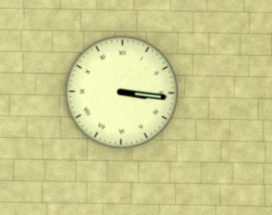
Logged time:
h=3 m=16
